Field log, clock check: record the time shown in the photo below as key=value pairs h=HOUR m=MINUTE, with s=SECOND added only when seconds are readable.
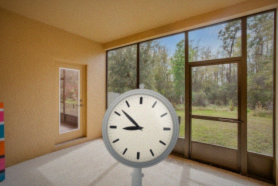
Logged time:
h=8 m=52
